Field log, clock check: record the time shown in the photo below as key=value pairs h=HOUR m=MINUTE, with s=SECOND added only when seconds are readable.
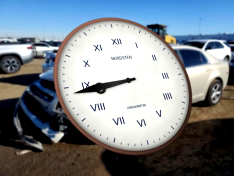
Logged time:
h=8 m=44
